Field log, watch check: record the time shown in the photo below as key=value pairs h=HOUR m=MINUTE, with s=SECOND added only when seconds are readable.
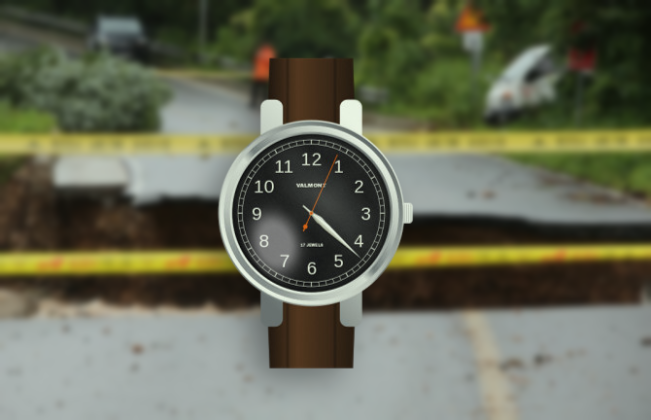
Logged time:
h=4 m=22 s=4
